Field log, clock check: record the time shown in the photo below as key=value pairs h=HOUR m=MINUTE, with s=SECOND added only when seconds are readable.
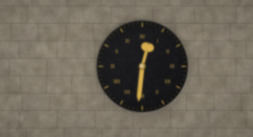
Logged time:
h=12 m=31
